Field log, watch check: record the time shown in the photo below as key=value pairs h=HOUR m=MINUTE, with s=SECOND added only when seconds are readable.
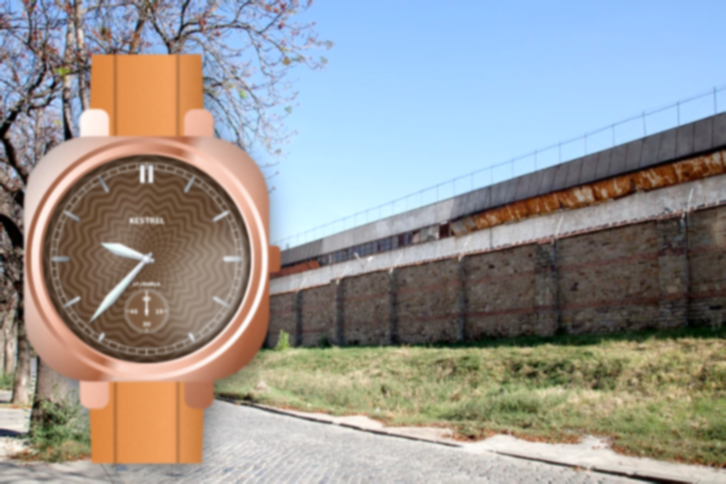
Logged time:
h=9 m=37
